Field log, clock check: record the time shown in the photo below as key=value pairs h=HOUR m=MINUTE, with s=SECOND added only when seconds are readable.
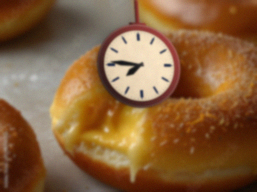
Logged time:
h=7 m=46
